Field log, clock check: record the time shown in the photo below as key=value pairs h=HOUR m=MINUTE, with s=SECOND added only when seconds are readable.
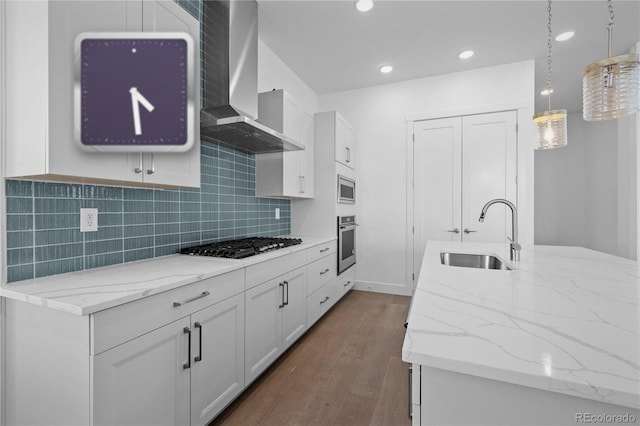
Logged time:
h=4 m=29
